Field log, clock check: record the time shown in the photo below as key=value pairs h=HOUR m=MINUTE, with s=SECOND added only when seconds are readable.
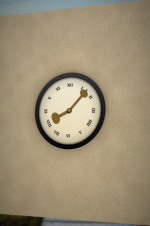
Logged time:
h=8 m=7
